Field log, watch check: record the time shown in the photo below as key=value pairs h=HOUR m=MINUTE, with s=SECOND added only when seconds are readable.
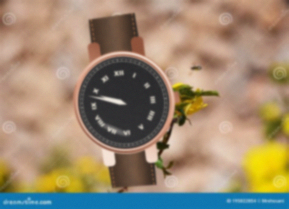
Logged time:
h=9 m=48
